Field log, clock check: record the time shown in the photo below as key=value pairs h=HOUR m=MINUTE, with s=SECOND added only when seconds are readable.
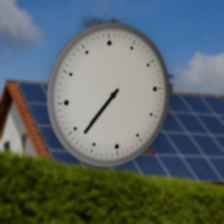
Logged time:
h=7 m=38
